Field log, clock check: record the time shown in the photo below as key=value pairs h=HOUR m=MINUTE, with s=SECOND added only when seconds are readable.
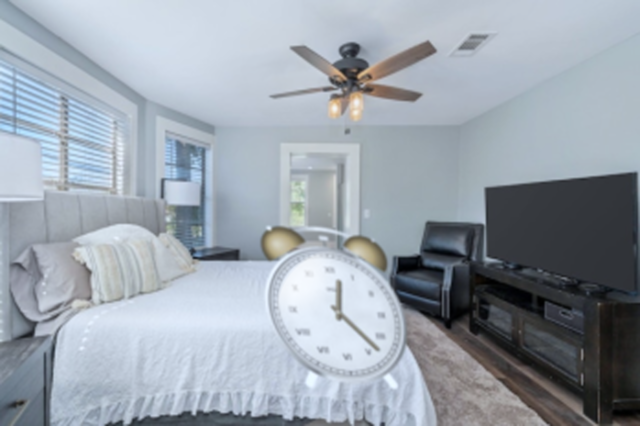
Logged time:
h=12 m=23
